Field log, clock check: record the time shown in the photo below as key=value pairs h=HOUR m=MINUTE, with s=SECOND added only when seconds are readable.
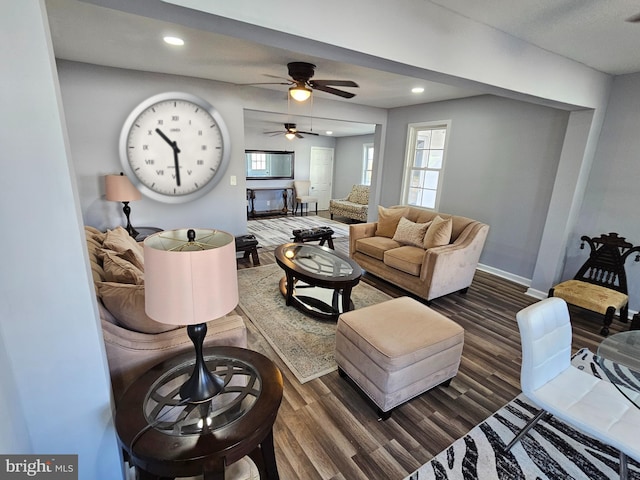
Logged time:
h=10 m=29
